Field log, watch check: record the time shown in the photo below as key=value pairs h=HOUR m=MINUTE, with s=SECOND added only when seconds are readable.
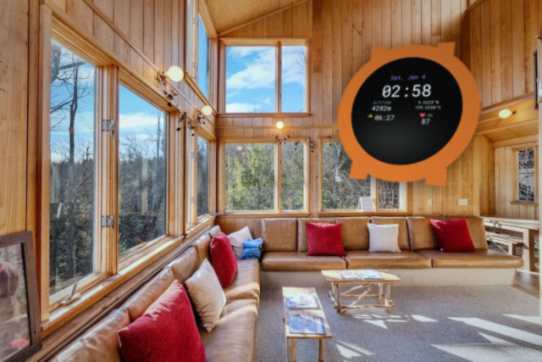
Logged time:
h=2 m=58
